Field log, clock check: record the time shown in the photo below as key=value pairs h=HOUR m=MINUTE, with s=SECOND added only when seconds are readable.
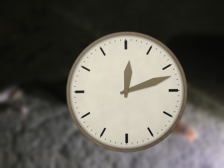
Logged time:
h=12 m=12
